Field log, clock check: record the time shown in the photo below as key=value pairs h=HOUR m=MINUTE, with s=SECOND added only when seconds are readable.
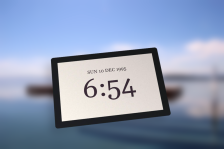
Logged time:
h=6 m=54
